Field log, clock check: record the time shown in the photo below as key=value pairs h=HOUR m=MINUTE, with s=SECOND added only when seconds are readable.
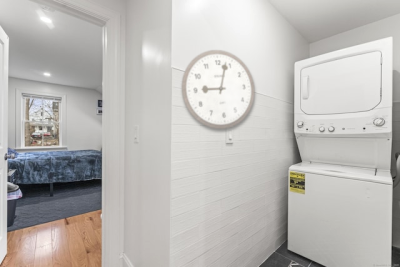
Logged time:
h=9 m=3
